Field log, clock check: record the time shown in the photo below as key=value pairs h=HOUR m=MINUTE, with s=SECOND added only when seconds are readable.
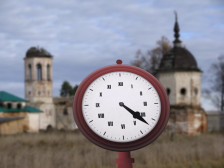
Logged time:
h=4 m=22
